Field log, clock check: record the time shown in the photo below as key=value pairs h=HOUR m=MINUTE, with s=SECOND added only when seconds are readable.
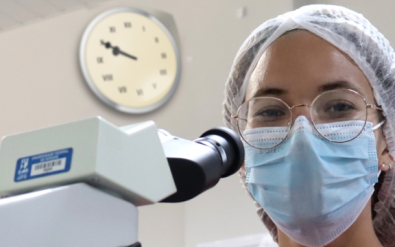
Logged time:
h=9 m=50
